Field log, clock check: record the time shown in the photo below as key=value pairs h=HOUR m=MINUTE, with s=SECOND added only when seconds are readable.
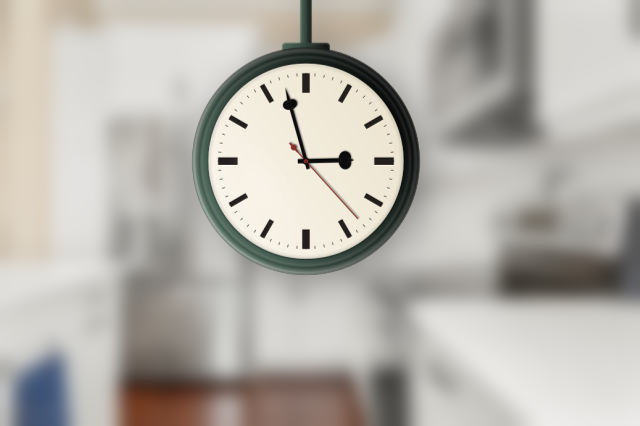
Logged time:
h=2 m=57 s=23
